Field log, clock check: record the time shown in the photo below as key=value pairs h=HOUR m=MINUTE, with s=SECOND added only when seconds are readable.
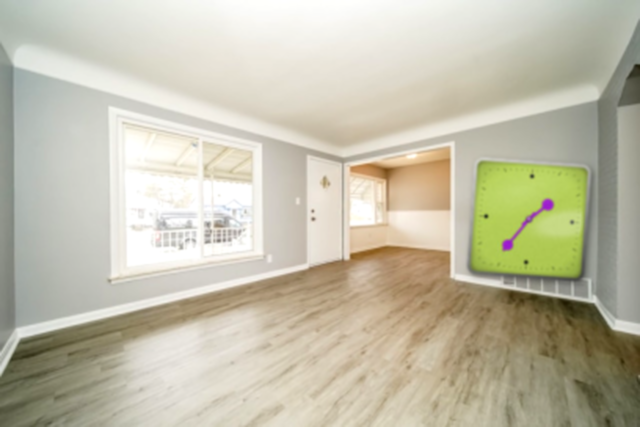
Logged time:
h=1 m=36
